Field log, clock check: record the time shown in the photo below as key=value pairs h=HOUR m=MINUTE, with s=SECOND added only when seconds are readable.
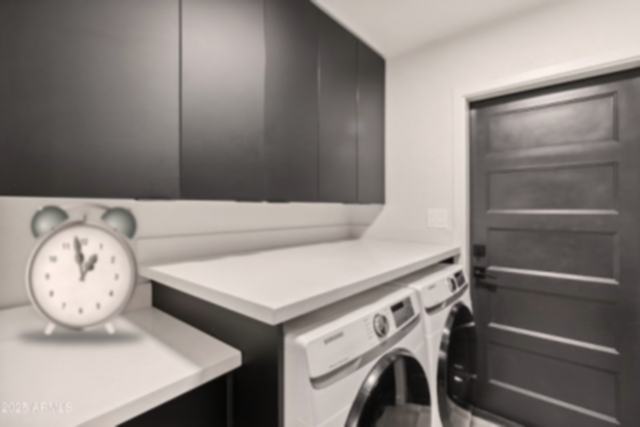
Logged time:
h=12 m=58
